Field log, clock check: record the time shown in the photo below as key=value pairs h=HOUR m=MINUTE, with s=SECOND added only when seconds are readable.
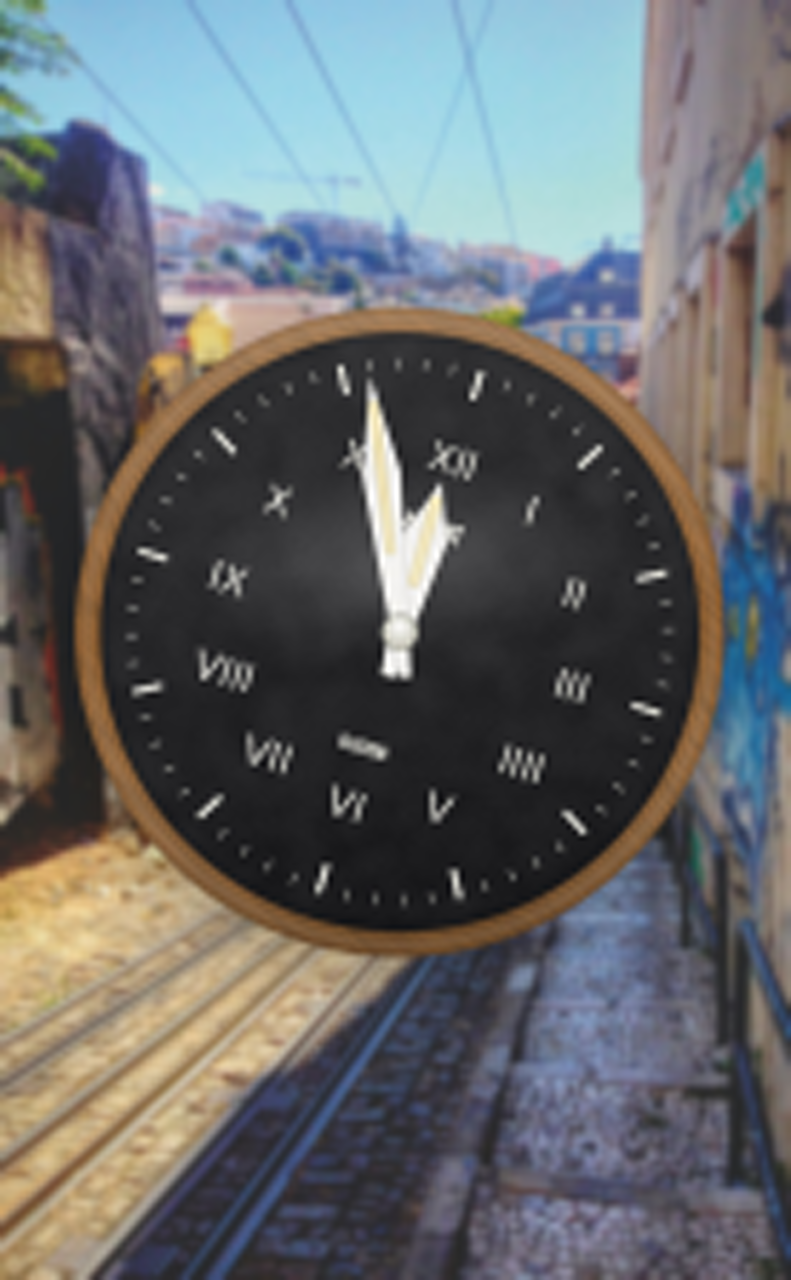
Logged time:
h=11 m=56
